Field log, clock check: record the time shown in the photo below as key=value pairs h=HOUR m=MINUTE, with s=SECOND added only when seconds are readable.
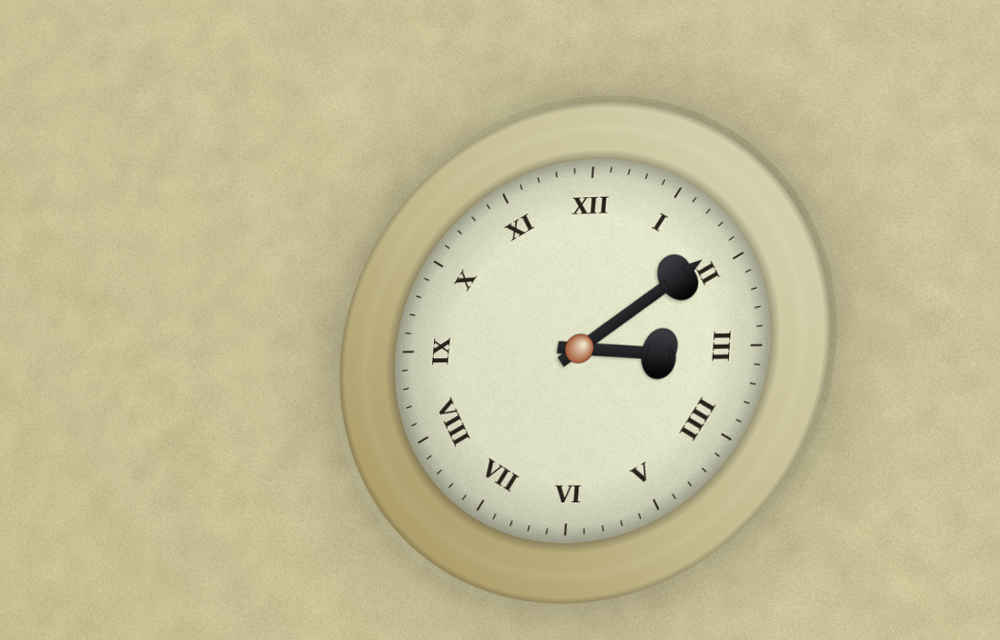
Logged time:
h=3 m=9
